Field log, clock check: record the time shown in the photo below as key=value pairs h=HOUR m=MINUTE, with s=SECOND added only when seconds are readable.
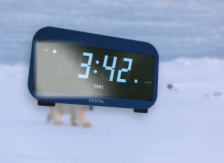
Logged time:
h=3 m=42
